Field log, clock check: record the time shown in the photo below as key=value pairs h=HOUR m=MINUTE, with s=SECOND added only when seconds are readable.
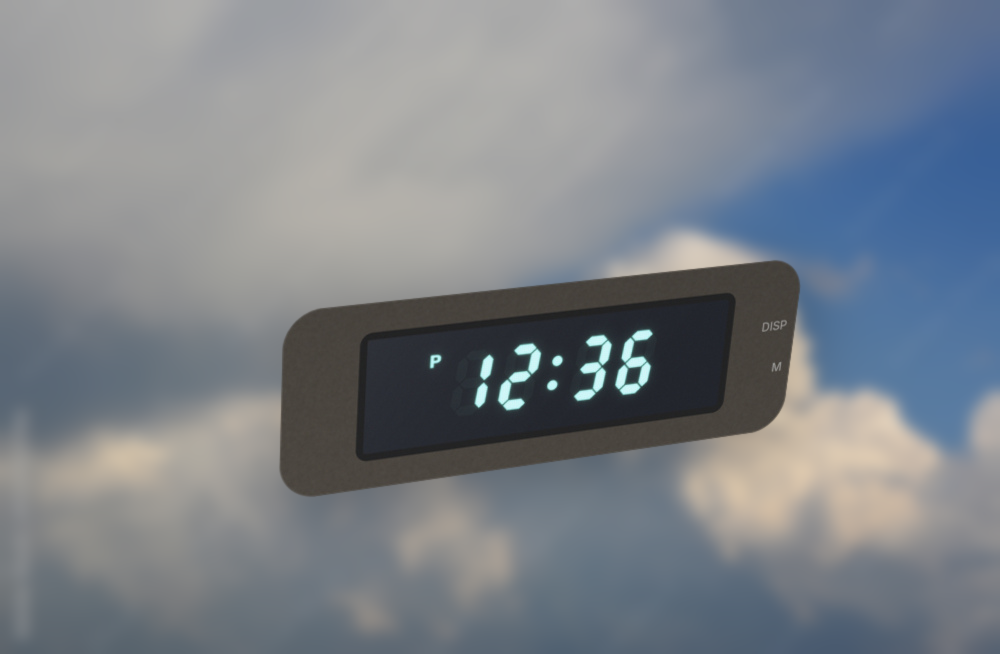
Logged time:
h=12 m=36
